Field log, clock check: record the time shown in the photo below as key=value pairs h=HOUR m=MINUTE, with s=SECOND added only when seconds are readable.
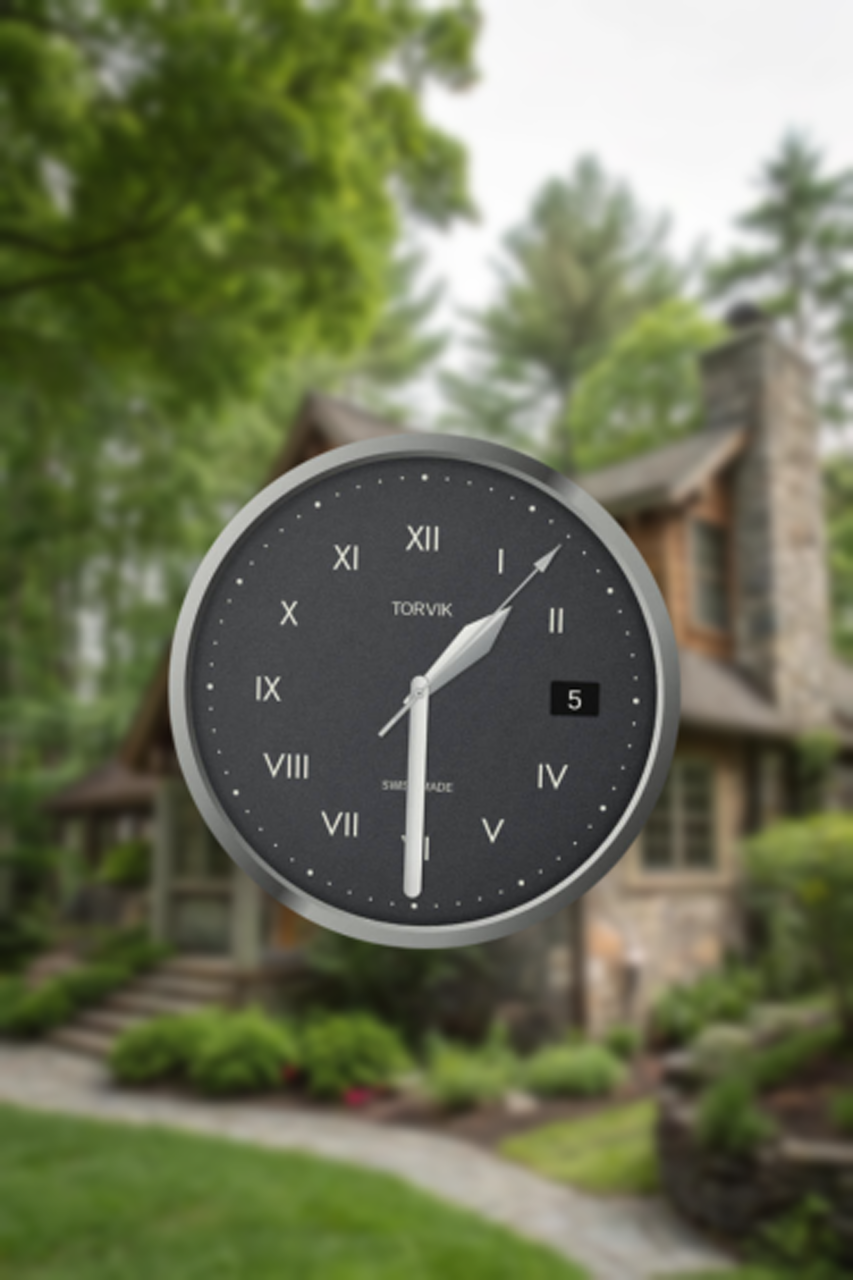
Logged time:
h=1 m=30 s=7
